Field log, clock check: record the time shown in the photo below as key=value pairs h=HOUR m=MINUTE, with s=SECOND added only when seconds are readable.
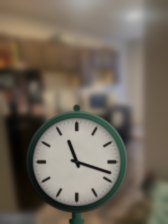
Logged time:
h=11 m=18
